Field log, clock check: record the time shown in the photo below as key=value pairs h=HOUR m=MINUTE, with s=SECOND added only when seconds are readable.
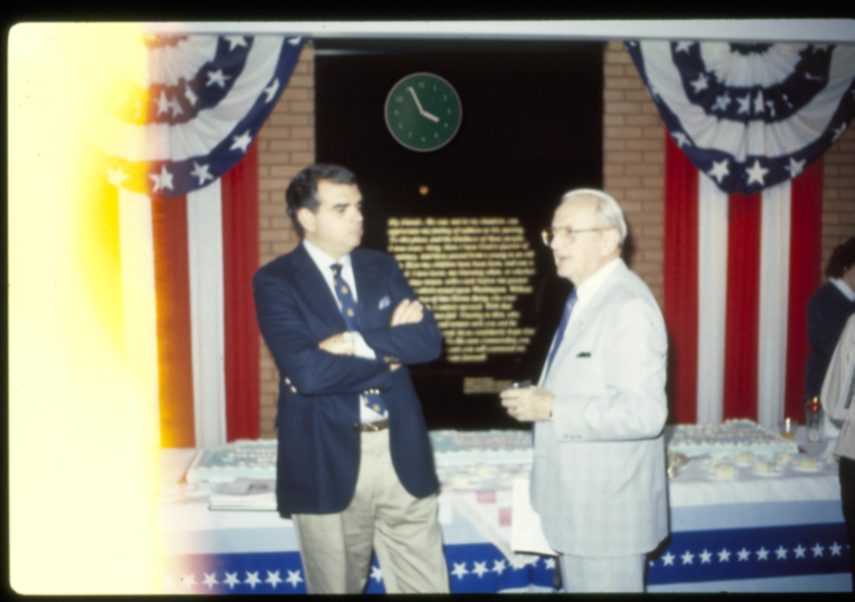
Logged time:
h=3 m=56
